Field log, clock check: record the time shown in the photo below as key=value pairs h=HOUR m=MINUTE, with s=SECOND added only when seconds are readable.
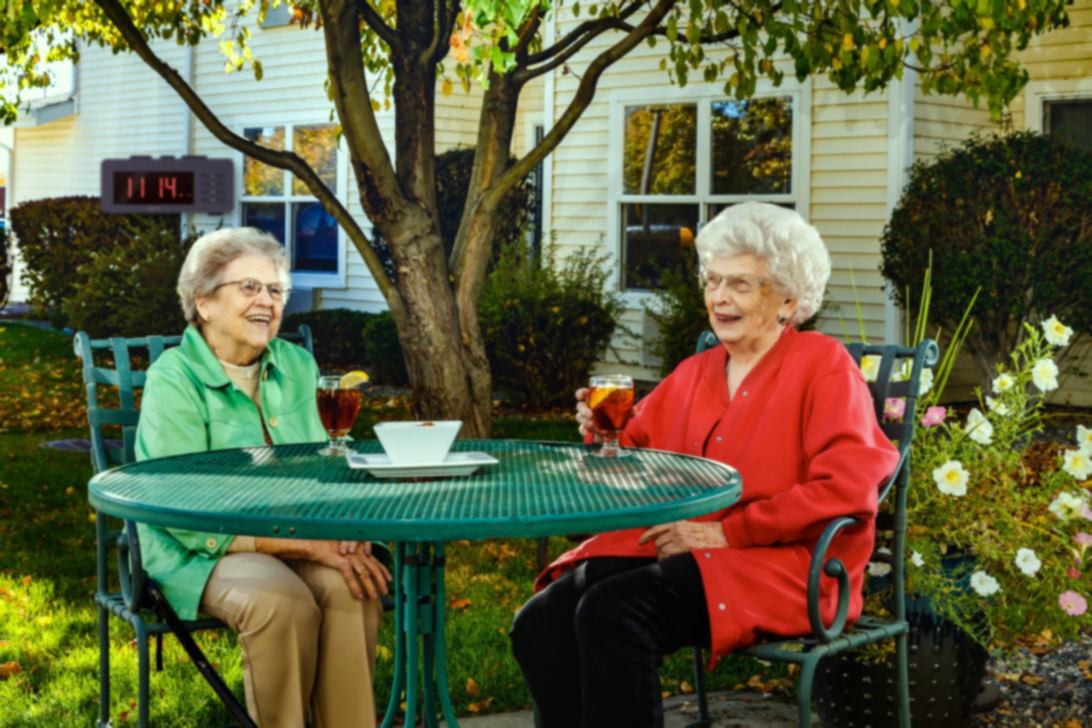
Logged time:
h=11 m=14
